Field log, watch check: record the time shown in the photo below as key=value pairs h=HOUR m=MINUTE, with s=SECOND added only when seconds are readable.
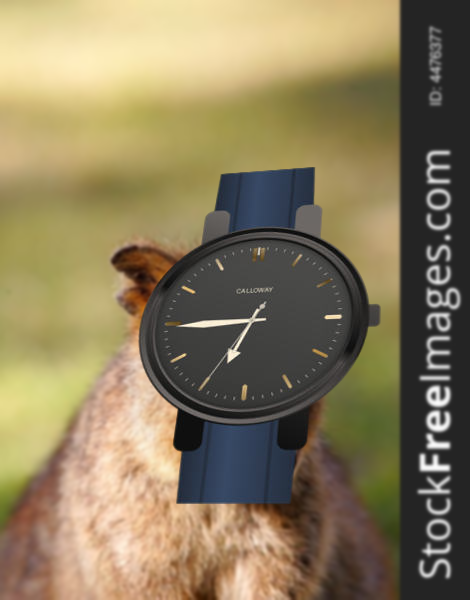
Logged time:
h=6 m=44 s=35
